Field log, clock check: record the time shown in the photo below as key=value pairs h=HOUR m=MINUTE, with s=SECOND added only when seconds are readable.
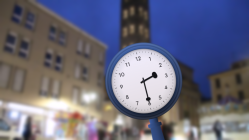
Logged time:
h=2 m=30
